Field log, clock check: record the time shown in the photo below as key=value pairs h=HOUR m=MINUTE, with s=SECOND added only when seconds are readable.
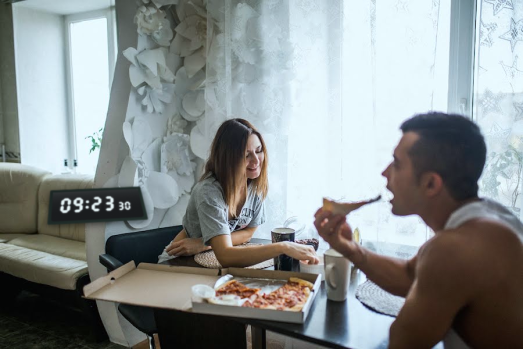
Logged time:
h=9 m=23 s=30
